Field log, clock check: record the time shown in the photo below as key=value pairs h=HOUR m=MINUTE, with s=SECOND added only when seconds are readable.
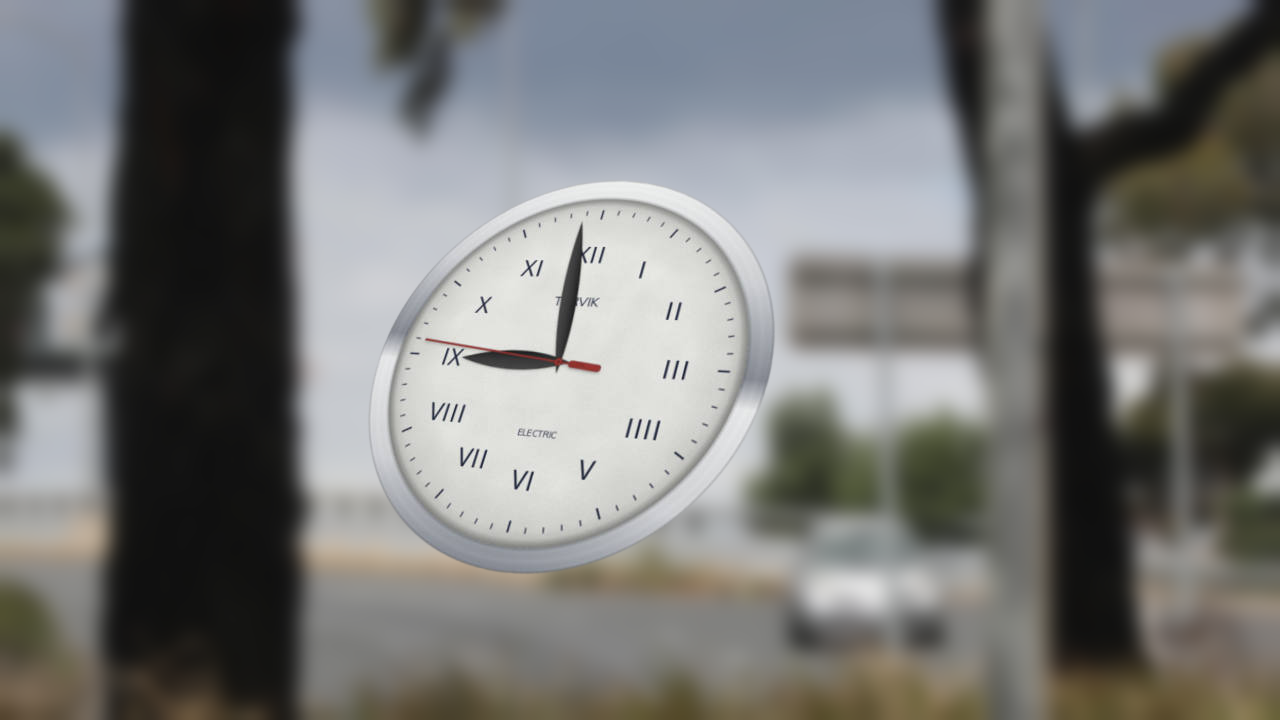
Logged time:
h=8 m=58 s=46
